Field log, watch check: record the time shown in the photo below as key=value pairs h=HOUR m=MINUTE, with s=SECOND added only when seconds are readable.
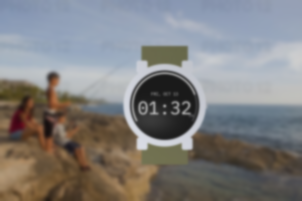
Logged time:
h=1 m=32
